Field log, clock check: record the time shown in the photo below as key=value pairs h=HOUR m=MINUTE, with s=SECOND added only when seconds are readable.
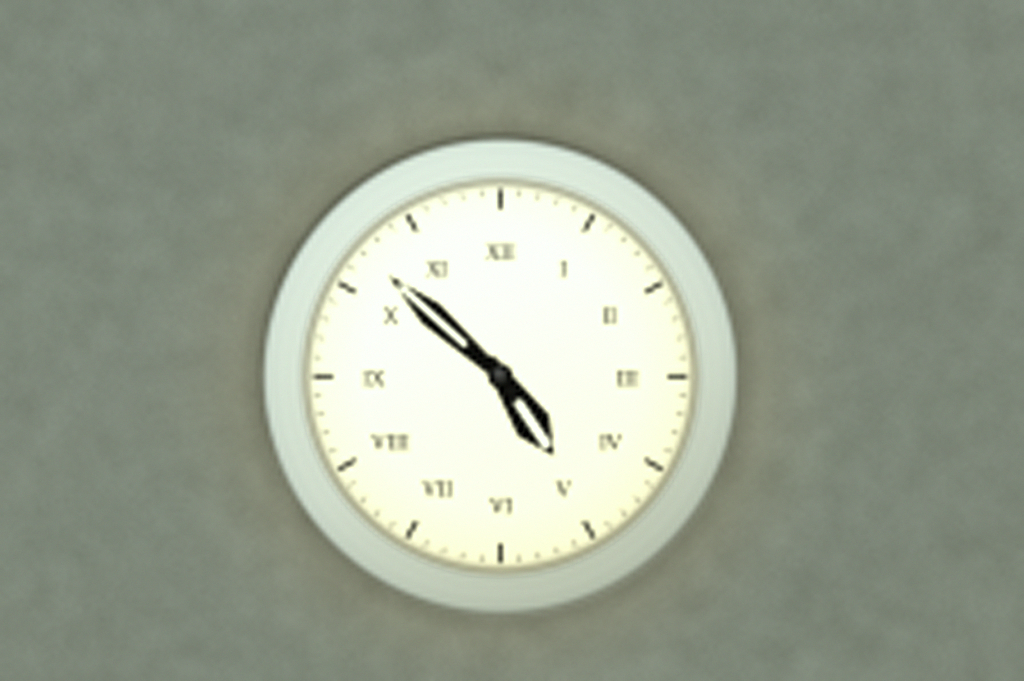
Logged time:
h=4 m=52
